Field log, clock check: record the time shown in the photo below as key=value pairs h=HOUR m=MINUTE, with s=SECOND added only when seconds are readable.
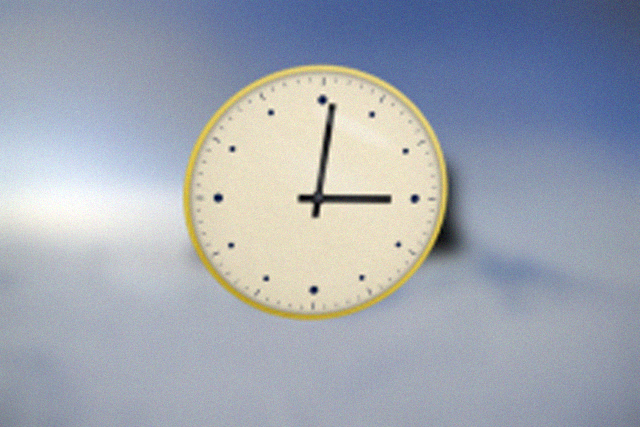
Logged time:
h=3 m=1
